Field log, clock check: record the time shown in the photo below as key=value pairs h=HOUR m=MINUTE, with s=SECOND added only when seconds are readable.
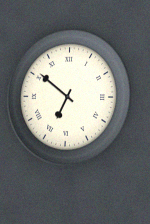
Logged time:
h=6 m=51
